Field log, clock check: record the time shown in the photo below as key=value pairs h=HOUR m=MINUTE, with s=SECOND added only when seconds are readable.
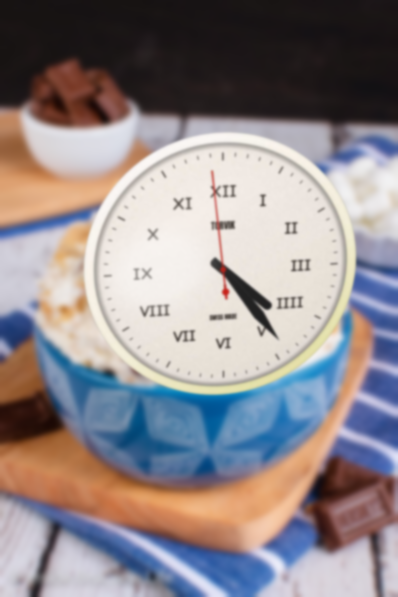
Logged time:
h=4 m=23 s=59
